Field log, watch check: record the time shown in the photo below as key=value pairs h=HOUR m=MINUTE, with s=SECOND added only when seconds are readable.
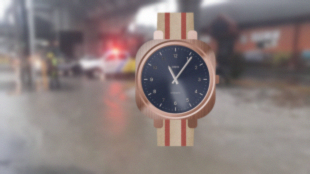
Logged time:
h=11 m=6
